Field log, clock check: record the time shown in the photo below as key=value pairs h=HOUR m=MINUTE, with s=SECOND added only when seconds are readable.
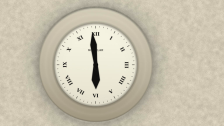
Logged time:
h=5 m=59
